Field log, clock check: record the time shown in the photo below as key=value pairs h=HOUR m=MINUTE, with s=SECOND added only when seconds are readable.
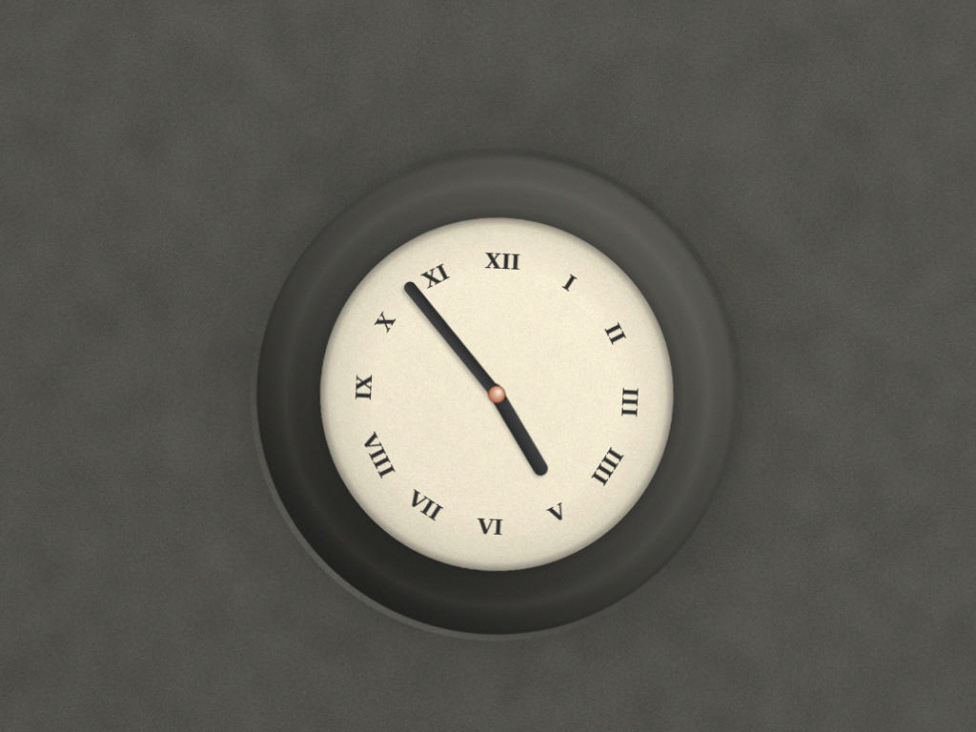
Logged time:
h=4 m=53
